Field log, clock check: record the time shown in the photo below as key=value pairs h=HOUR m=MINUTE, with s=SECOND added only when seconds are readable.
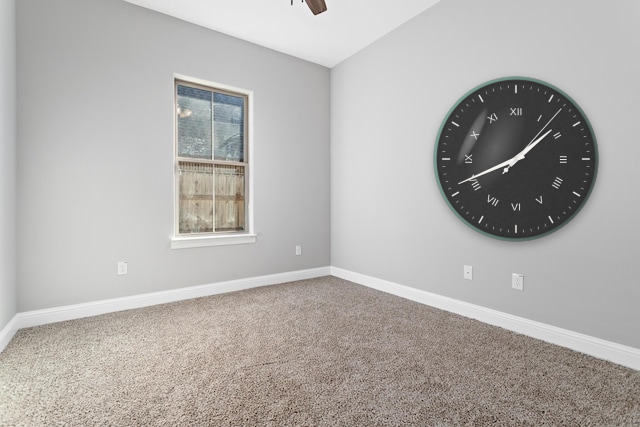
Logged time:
h=1 m=41 s=7
